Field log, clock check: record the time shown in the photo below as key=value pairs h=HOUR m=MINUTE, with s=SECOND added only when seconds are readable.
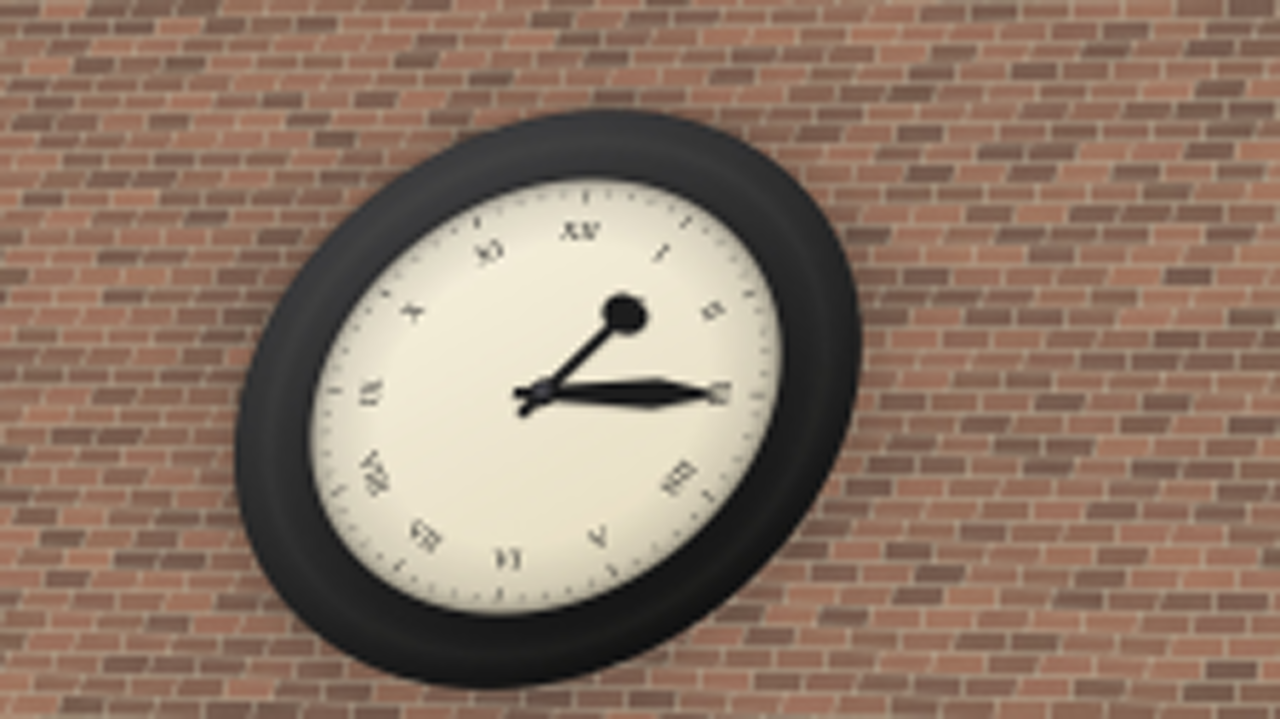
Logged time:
h=1 m=15
